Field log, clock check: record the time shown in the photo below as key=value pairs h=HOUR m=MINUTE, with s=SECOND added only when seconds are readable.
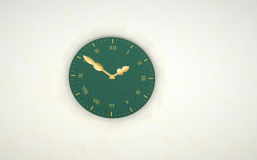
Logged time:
h=1 m=51
